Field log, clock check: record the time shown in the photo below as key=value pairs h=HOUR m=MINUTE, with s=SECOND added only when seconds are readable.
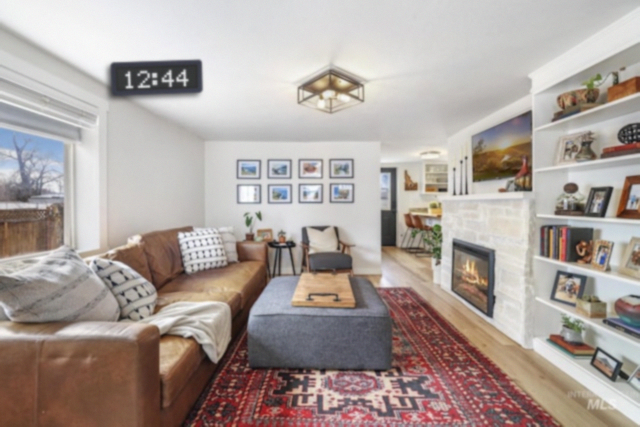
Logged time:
h=12 m=44
